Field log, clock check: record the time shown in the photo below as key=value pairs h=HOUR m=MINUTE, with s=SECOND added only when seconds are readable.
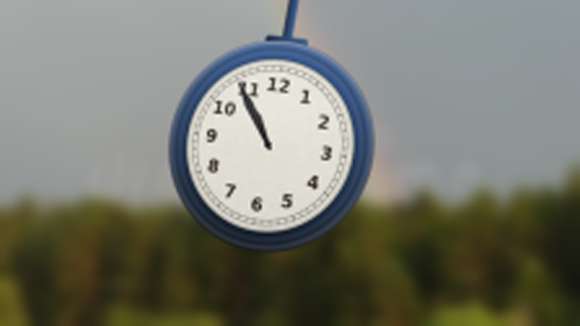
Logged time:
h=10 m=54
